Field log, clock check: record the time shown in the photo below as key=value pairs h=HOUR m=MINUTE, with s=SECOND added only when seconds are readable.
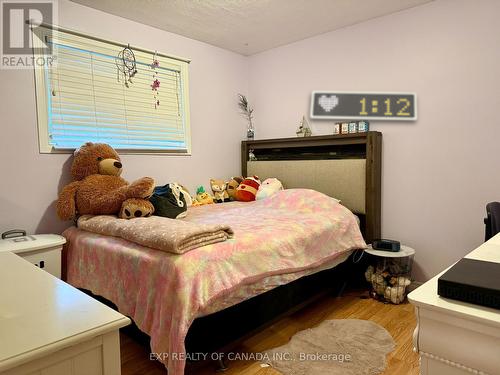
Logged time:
h=1 m=12
